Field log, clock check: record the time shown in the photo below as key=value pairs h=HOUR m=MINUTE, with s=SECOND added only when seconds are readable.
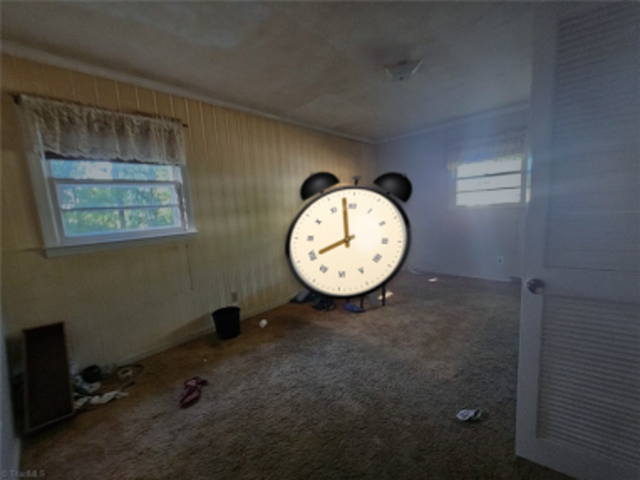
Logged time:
h=7 m=58
